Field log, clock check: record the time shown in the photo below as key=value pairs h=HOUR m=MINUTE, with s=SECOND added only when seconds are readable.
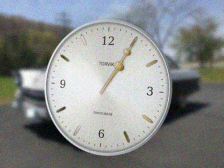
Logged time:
h=1 m=5
